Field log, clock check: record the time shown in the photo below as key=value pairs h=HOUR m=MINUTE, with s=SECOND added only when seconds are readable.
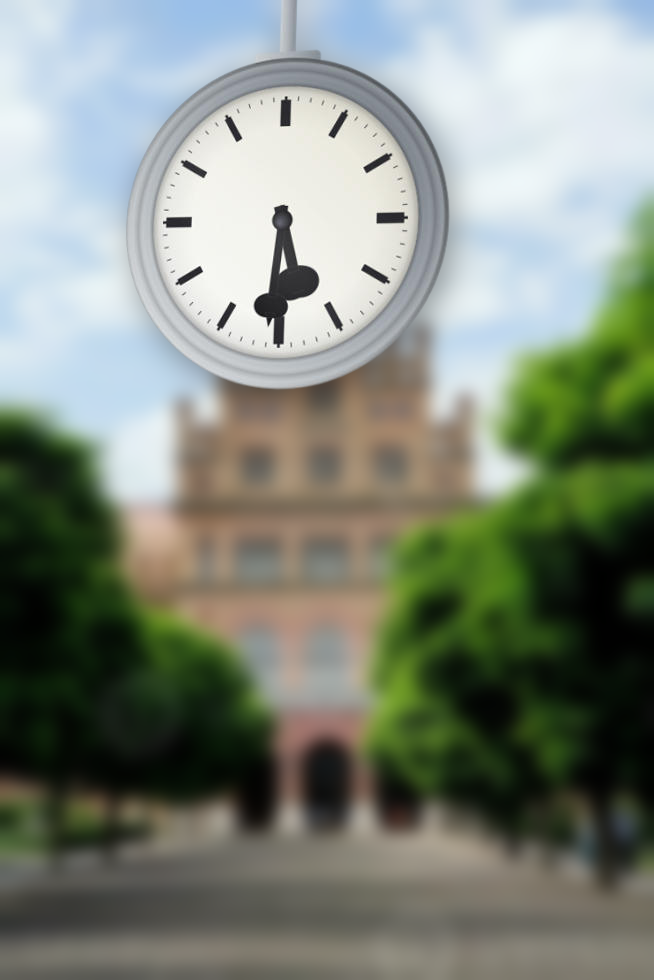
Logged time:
h=5 m=31
